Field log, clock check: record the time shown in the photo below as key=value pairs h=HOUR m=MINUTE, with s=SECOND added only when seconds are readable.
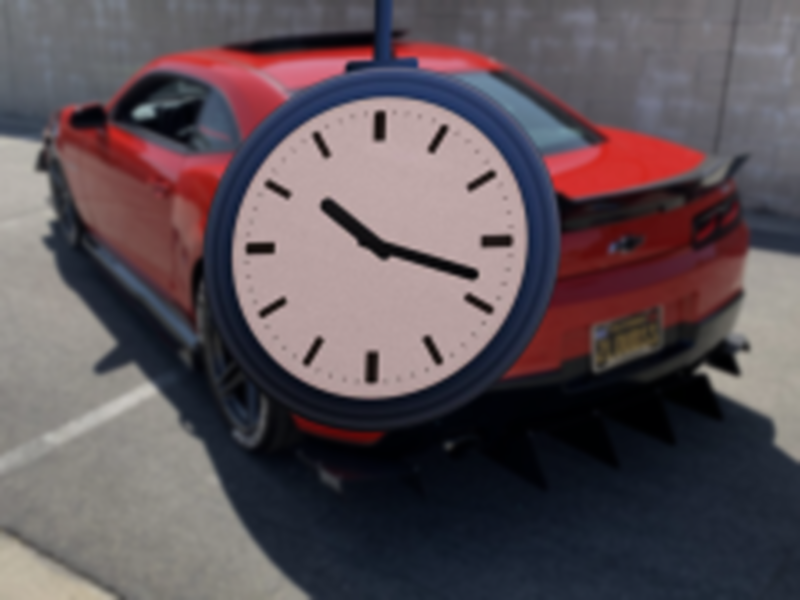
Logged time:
h=10 m=18
